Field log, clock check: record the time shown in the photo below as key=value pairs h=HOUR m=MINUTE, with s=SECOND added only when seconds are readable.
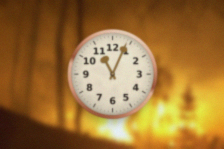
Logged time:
h=11 m=4
